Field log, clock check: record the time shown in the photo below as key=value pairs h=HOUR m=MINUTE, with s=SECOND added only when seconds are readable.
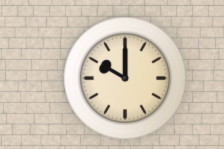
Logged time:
h=10 m=0
